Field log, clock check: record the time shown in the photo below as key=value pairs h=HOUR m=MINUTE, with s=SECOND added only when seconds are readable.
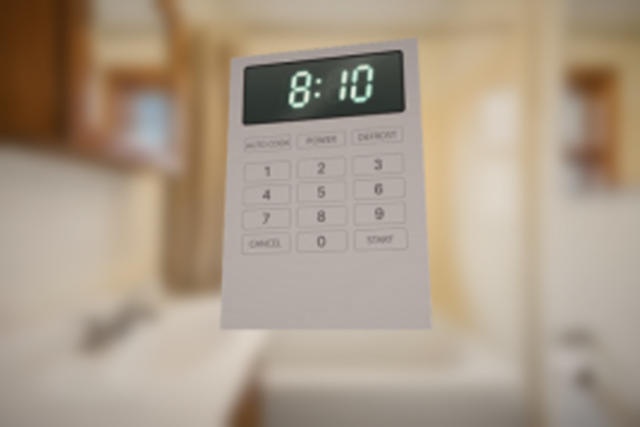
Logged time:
h=8 m=10
